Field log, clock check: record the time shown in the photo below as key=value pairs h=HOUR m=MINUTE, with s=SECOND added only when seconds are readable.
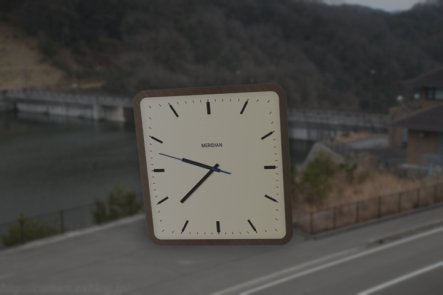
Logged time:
h=9 m=37 s=48
